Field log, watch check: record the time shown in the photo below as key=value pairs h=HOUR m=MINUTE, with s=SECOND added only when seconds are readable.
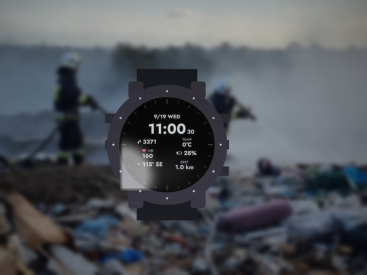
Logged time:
h=11 m=0
